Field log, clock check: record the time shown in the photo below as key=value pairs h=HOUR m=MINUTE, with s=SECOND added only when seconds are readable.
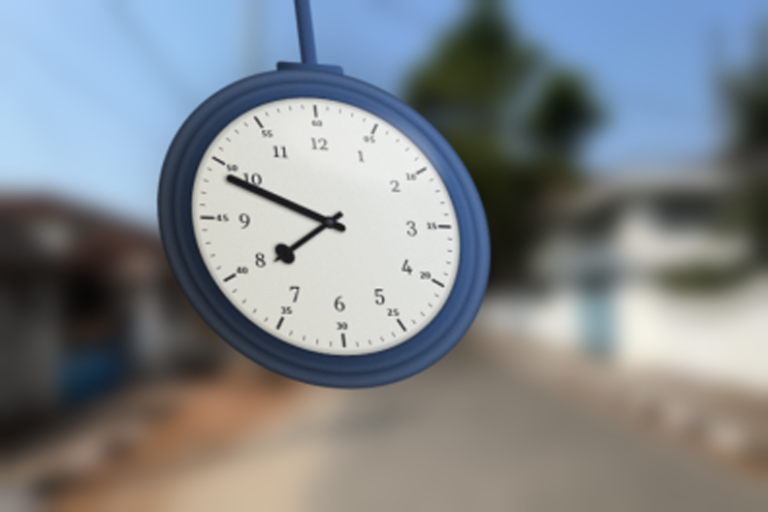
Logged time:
h=7 m=49
